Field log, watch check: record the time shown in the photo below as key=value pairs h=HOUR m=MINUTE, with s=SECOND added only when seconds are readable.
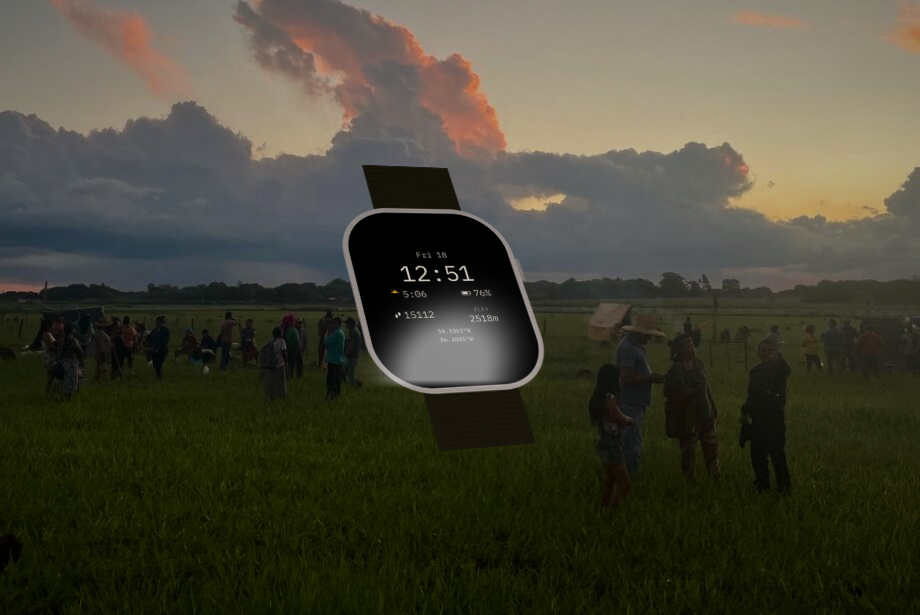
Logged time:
h=12 m=51
